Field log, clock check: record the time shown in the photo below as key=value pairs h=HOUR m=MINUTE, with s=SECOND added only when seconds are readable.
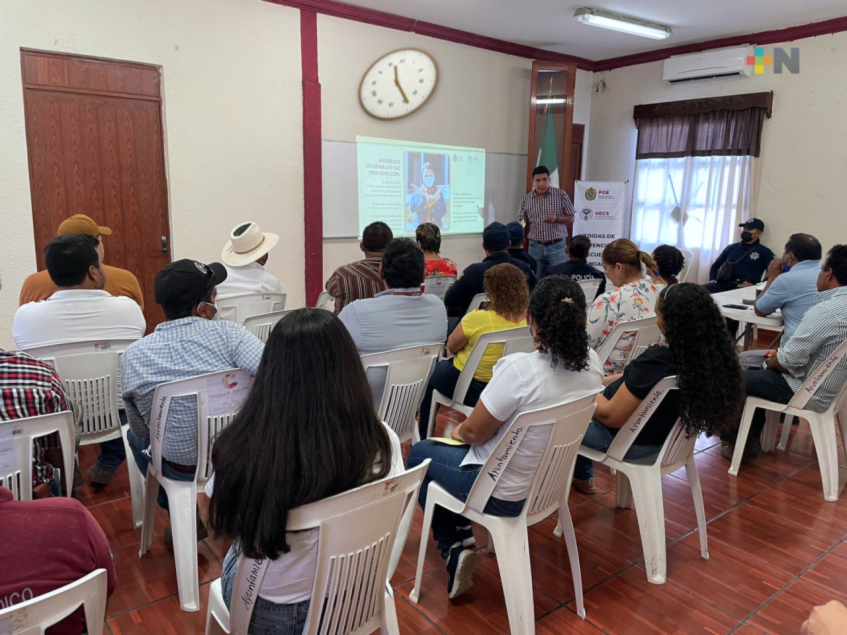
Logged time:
h=11 m=24
